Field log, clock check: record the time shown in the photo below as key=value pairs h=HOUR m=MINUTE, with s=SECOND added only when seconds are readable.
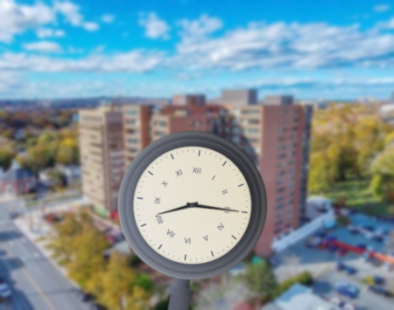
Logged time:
h=8 m=15
